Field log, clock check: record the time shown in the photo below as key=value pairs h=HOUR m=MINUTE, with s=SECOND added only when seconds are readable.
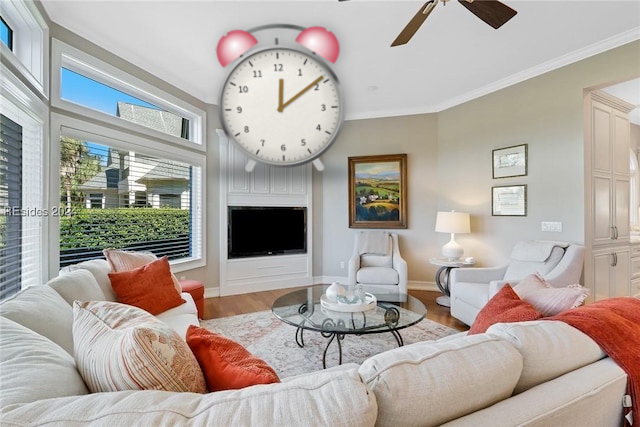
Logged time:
h=12 m=9
